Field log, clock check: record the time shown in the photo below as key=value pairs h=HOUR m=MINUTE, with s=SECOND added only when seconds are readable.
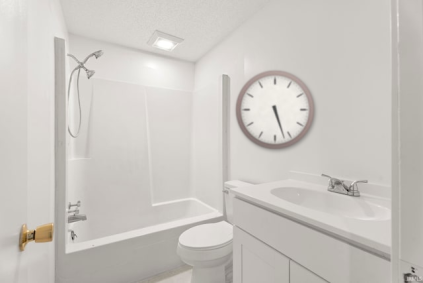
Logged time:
h=5 m=27
